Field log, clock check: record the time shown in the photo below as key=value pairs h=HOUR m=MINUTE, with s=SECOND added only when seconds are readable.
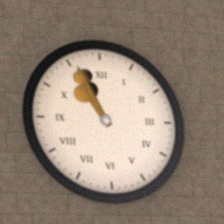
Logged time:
h=10 m=56
